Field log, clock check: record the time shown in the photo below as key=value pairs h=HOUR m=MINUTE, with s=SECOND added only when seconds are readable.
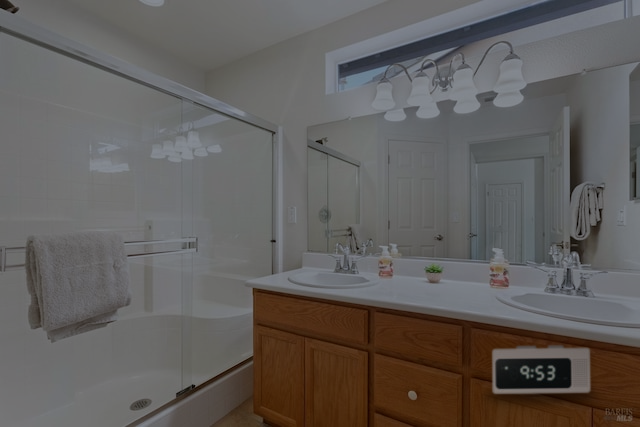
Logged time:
h=9 m=53
